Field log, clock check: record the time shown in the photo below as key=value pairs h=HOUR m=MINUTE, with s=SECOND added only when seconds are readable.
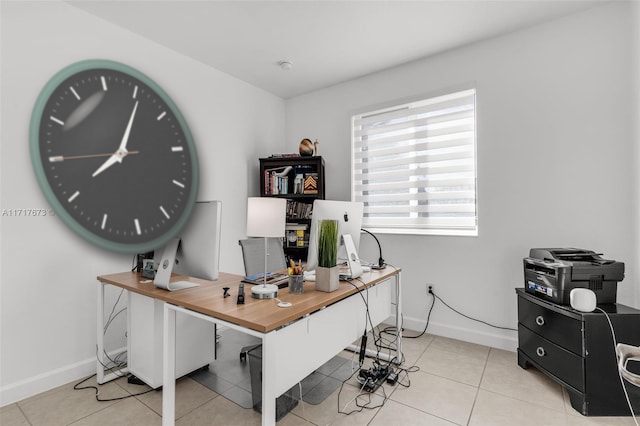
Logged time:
h=8 m=5 s=45
